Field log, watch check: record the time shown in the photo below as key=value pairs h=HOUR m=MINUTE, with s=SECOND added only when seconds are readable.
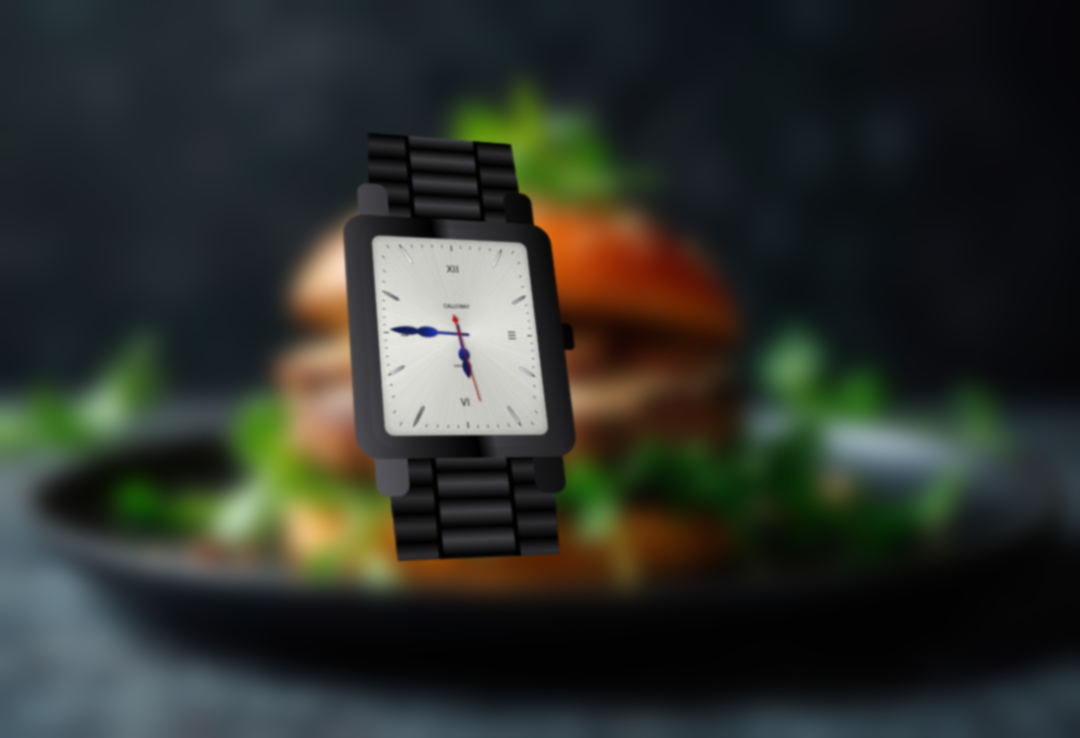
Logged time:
h=5 m=45 s=28
